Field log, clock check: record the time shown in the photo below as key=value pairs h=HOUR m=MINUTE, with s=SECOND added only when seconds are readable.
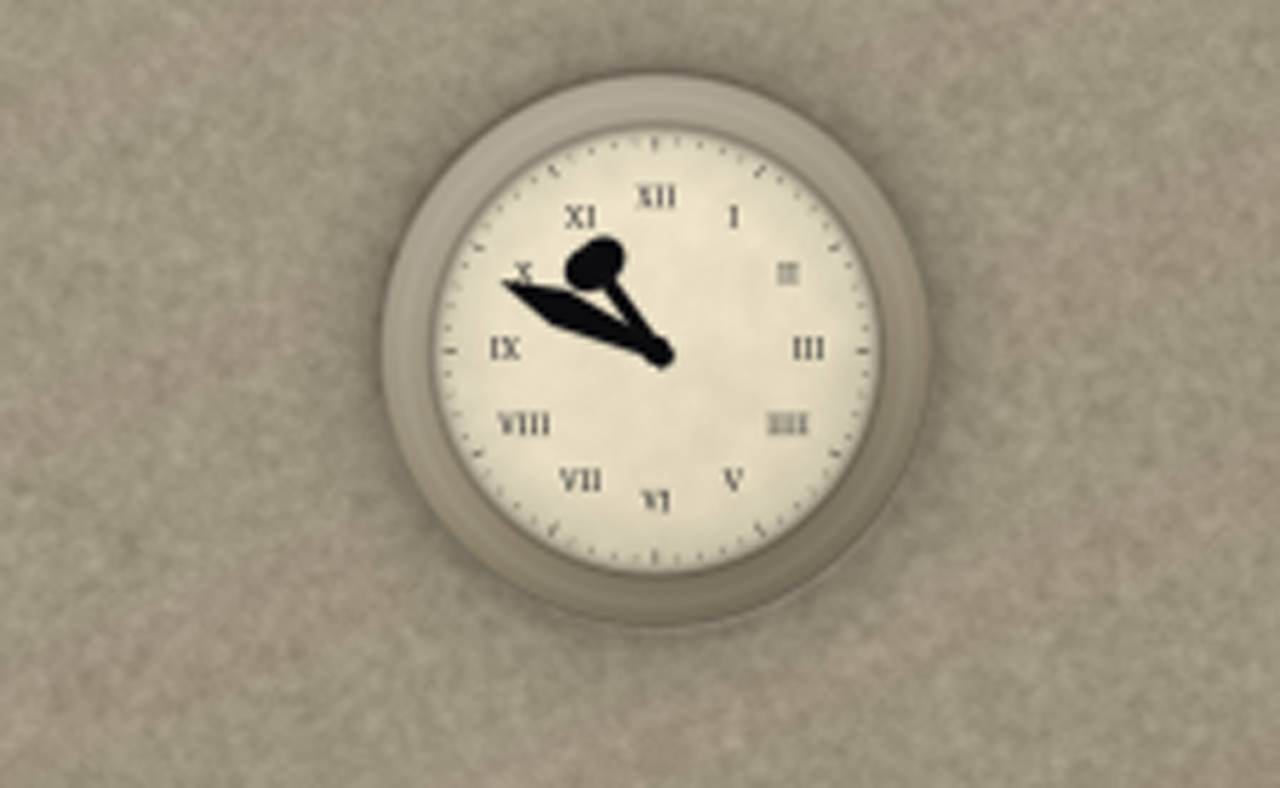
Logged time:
h=10 m=49
